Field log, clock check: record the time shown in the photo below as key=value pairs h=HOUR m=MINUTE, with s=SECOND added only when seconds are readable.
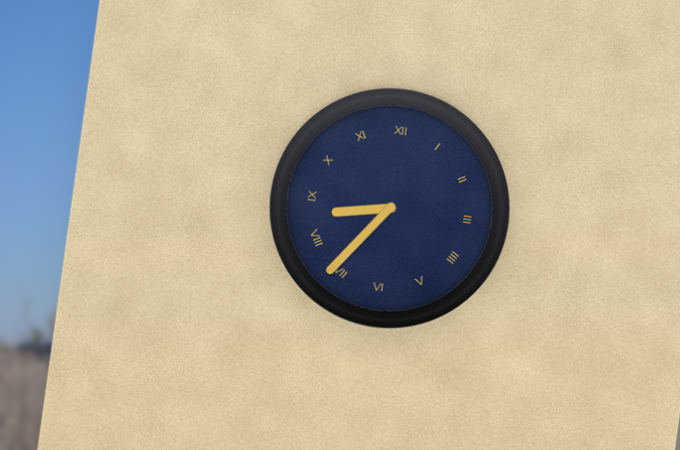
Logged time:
h=8 m=36
